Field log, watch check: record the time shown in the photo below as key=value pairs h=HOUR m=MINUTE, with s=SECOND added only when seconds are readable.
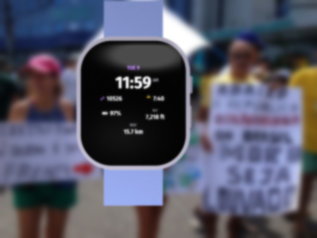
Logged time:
h=11 m=59
